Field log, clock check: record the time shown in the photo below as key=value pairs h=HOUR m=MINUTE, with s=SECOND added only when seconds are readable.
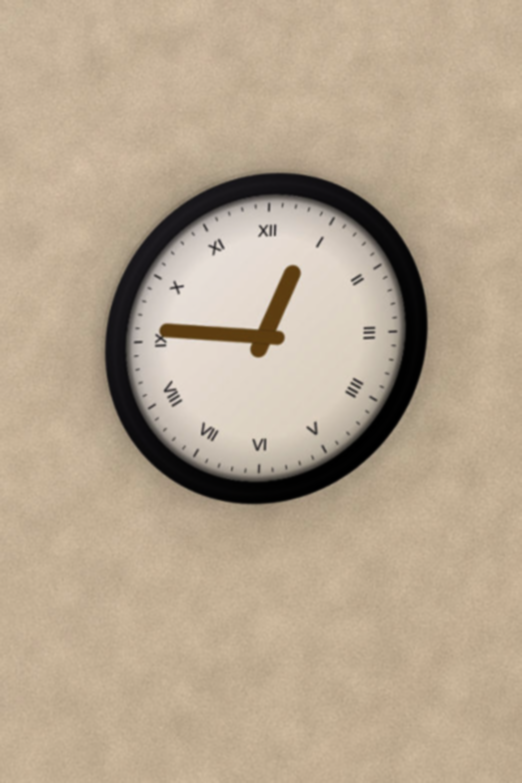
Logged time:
h=12 m=46
